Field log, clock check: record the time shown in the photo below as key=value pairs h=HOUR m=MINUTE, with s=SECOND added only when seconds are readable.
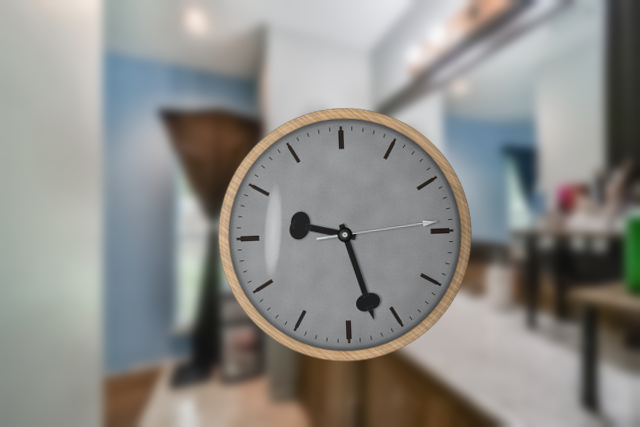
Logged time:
h=9 m=27 s=14
